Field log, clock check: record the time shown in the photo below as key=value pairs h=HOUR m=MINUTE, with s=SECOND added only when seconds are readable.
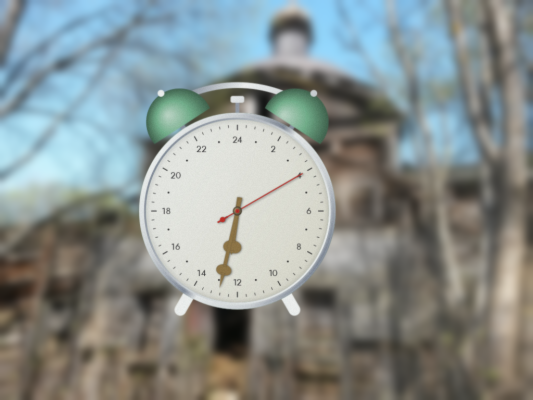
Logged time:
h=12 m=32 s=10
